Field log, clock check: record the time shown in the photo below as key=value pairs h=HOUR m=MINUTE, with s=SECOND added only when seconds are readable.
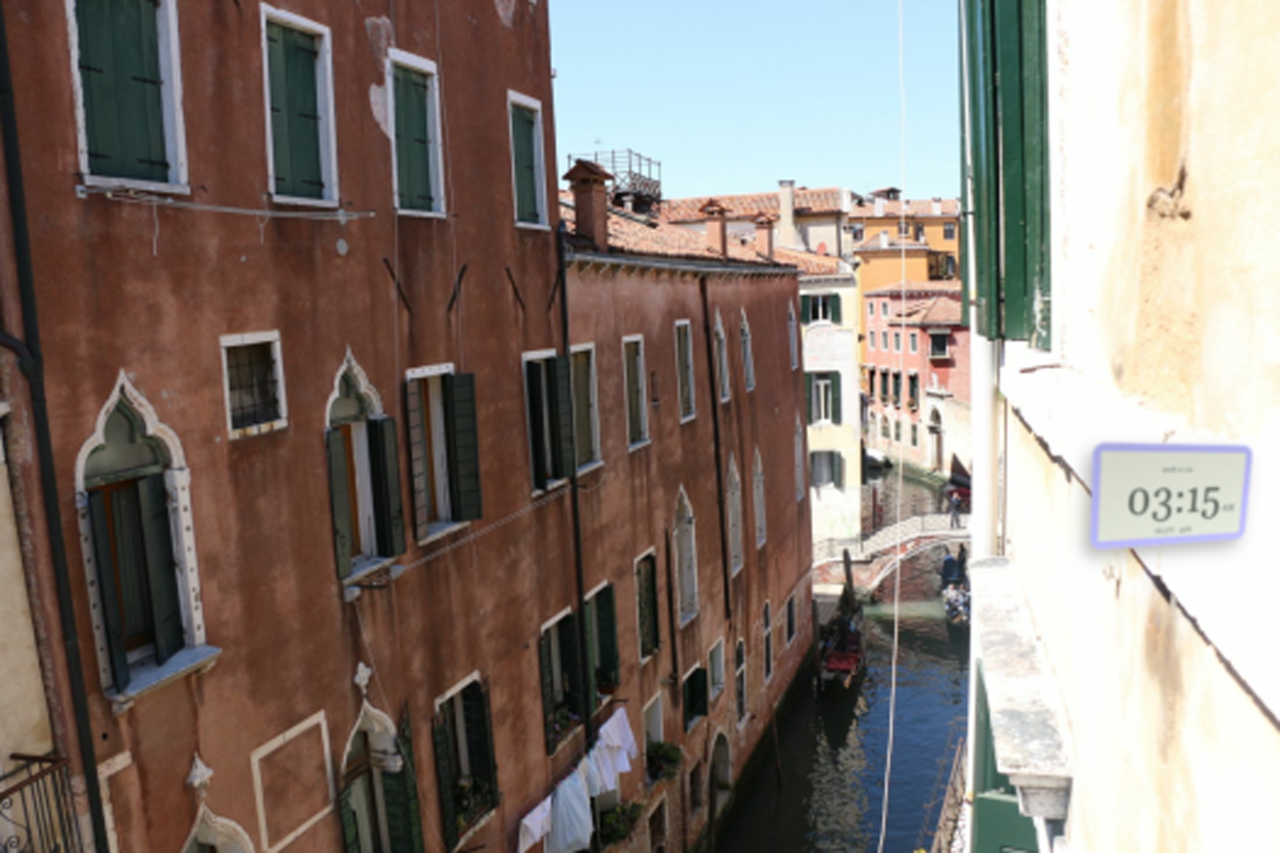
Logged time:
h=3 m=15
